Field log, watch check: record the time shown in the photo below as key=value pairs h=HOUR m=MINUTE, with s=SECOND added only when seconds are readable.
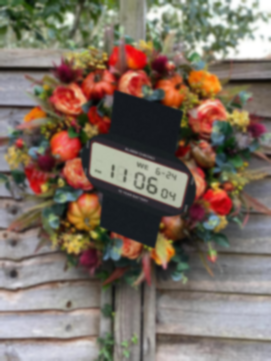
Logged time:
h=11 m=6
